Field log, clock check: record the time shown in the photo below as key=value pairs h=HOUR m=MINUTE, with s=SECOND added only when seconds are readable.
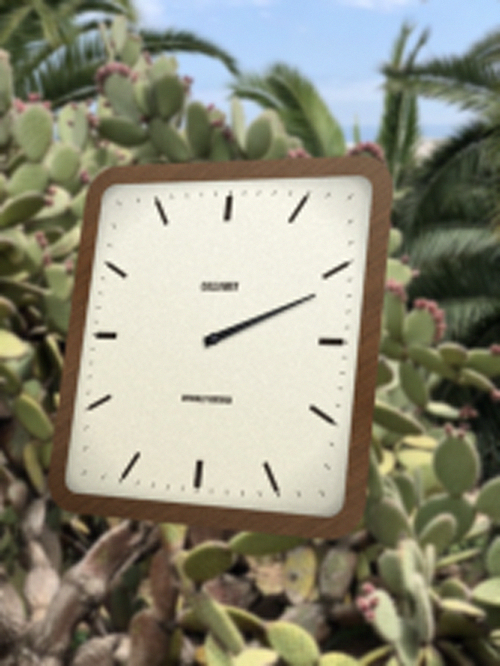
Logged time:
h=2 m=11
